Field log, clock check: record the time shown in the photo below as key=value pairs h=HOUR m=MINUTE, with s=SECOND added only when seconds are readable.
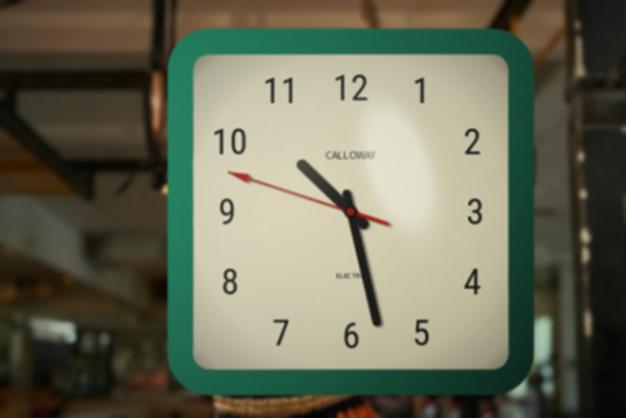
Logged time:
h=10 m=27 s=48
